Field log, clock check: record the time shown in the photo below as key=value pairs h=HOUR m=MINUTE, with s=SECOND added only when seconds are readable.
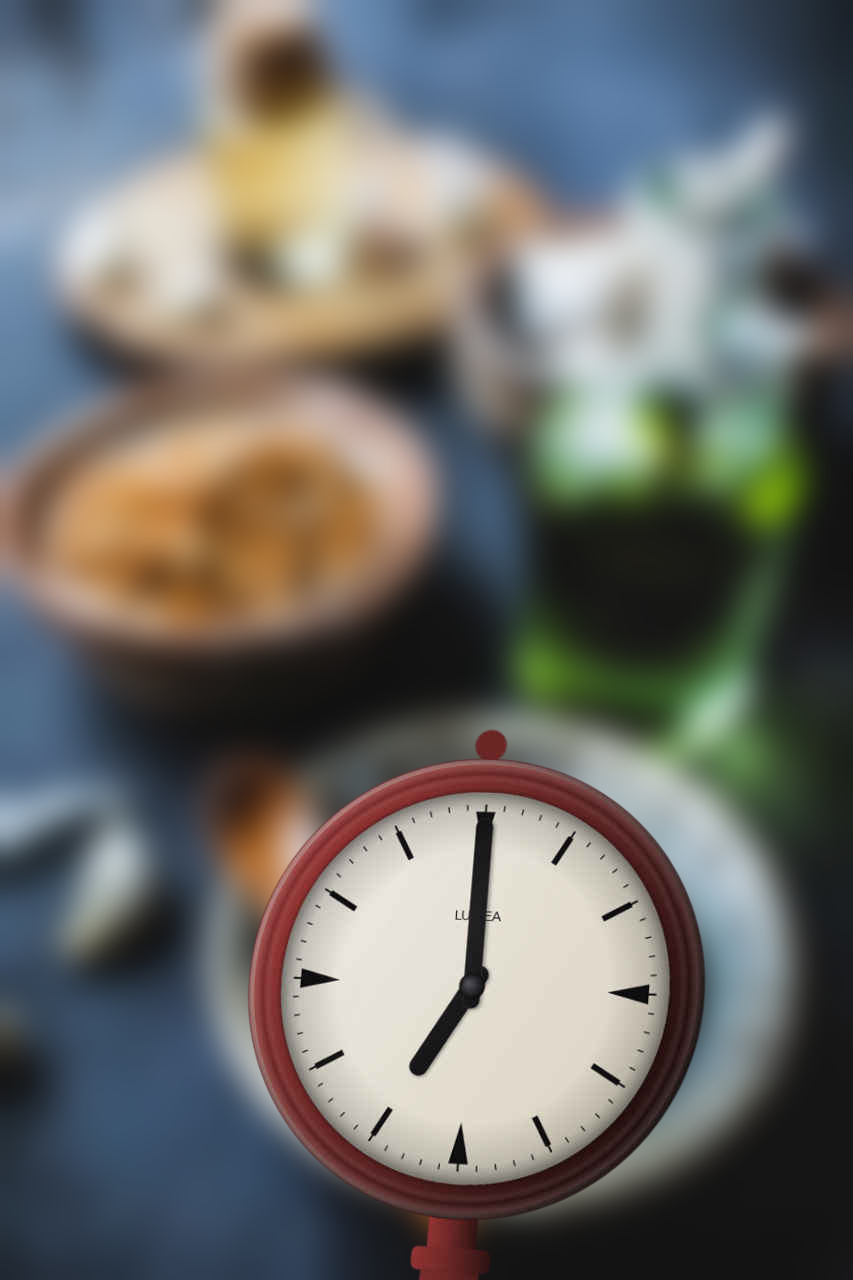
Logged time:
h=7 m=0
